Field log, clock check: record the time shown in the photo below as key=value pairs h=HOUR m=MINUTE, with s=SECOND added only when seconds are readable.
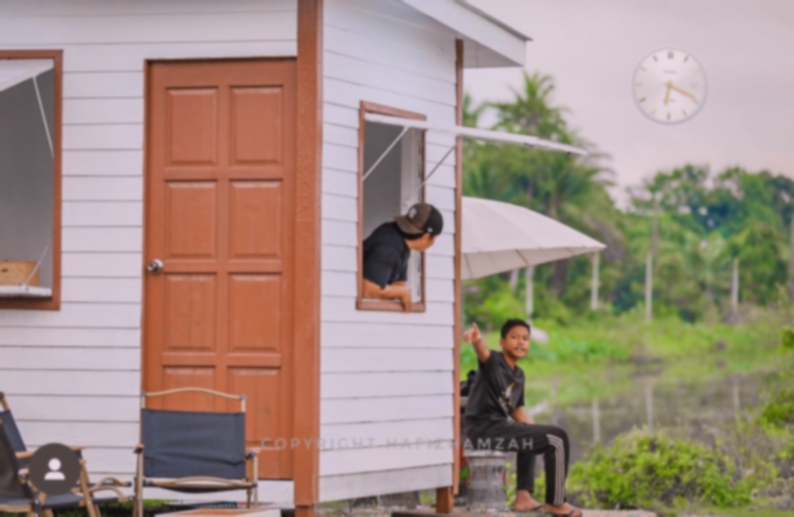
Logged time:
h=6 m=19
